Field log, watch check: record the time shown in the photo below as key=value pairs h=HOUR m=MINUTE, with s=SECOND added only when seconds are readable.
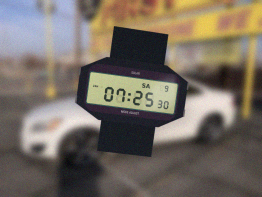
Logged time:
h=7 m=25 s=30
